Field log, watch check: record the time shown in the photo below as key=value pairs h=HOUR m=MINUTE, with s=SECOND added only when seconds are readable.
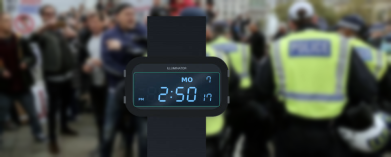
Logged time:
h=2 m=50 s=17
